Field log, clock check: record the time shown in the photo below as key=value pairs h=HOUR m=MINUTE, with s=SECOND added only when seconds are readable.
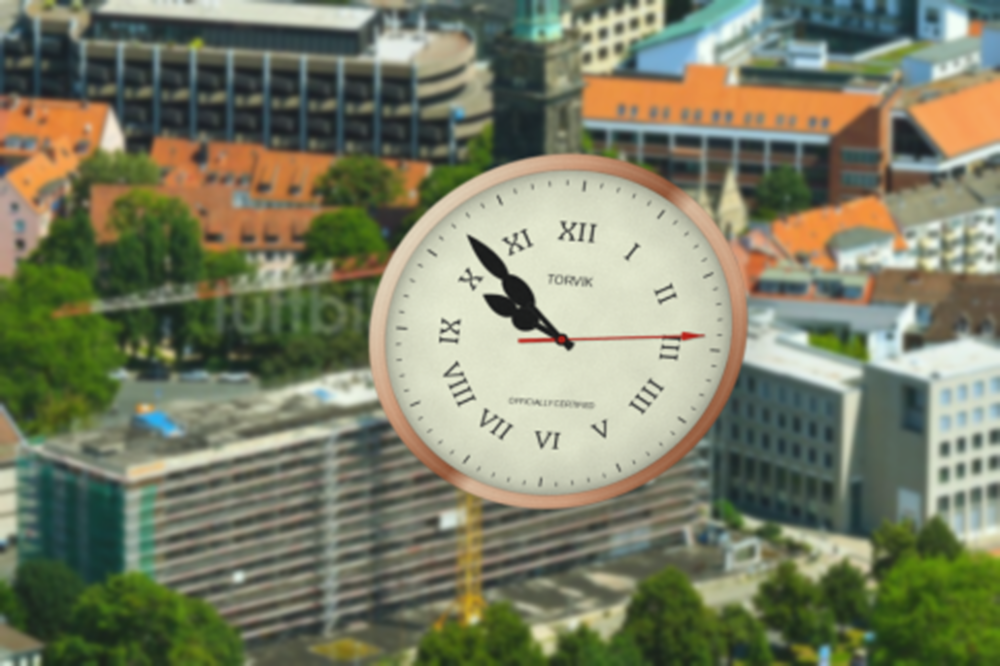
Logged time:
h=9 m=52 s=14
